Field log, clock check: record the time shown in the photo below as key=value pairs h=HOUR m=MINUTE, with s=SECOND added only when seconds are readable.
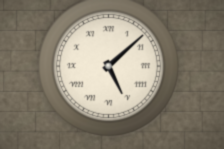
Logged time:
h=5 m=8
